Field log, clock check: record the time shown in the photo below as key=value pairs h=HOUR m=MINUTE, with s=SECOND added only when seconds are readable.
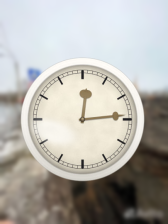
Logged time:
h=12 m=14
